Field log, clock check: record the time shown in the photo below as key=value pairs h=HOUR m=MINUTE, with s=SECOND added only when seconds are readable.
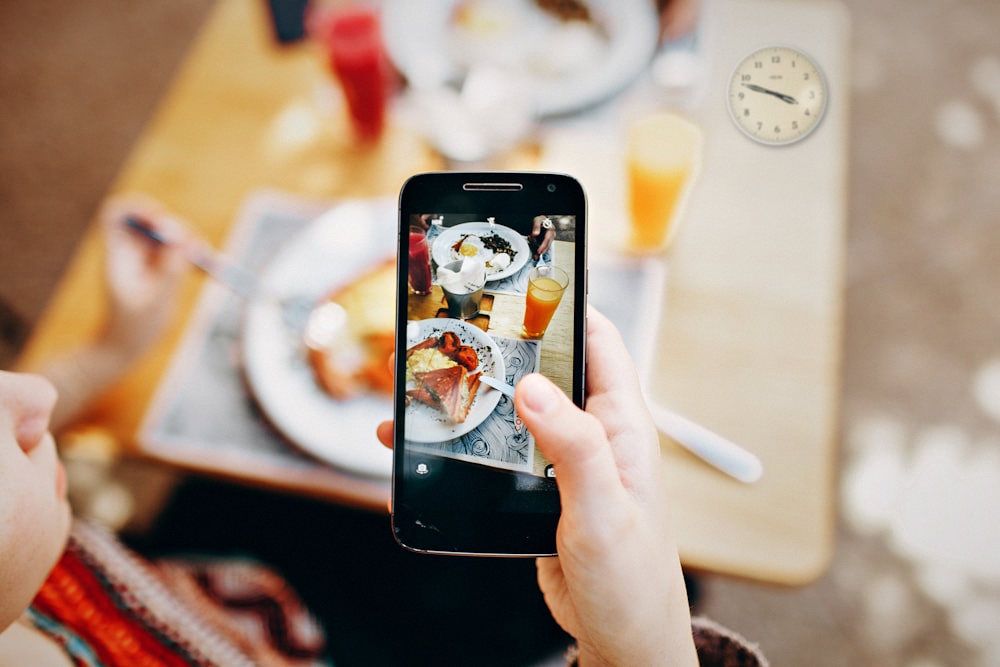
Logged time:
h=3 m=48
